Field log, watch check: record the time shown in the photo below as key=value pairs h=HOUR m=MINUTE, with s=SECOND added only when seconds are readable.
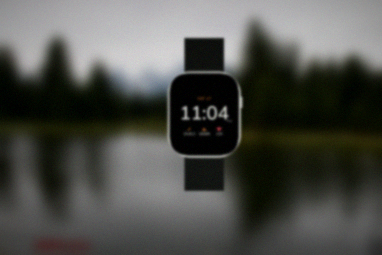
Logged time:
h=11 m=4
